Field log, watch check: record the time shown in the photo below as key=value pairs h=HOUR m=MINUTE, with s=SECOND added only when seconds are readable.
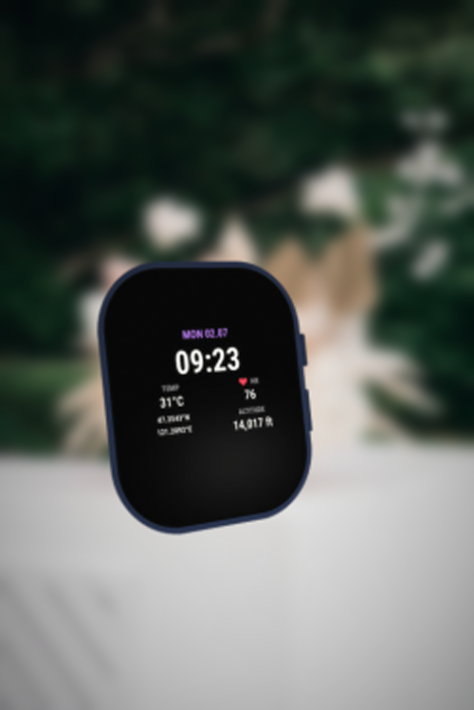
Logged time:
h=9 m=23
